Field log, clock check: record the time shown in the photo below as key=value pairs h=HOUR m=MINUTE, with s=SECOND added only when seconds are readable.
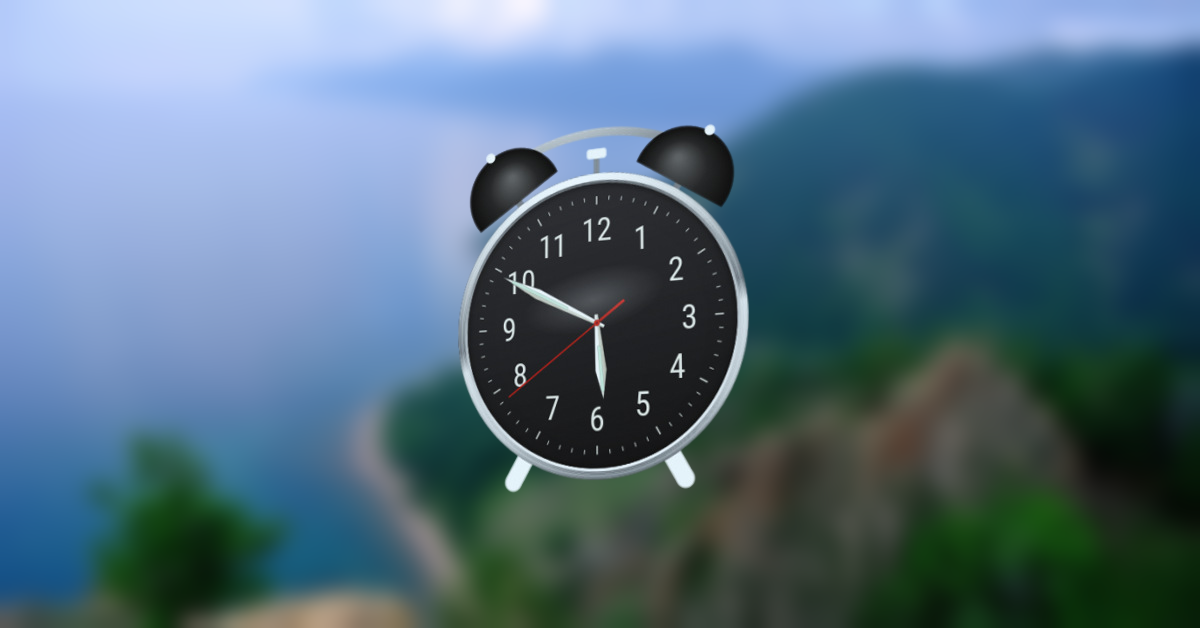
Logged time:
h=5 m=49 s=39
